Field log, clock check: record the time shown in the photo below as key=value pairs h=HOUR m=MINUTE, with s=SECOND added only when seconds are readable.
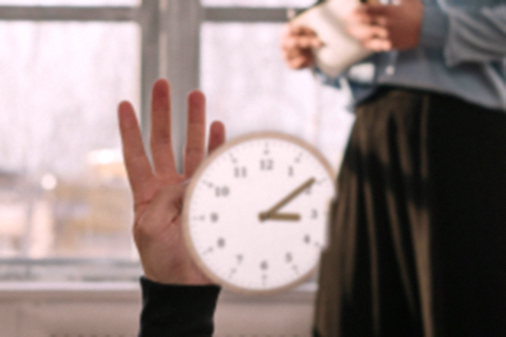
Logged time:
h=3 m=9
